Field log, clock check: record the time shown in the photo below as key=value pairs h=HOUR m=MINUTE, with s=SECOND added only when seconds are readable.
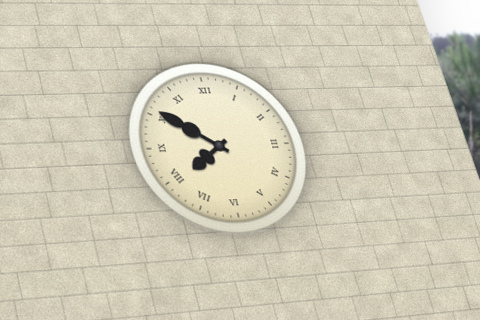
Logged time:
h=7 m=51
